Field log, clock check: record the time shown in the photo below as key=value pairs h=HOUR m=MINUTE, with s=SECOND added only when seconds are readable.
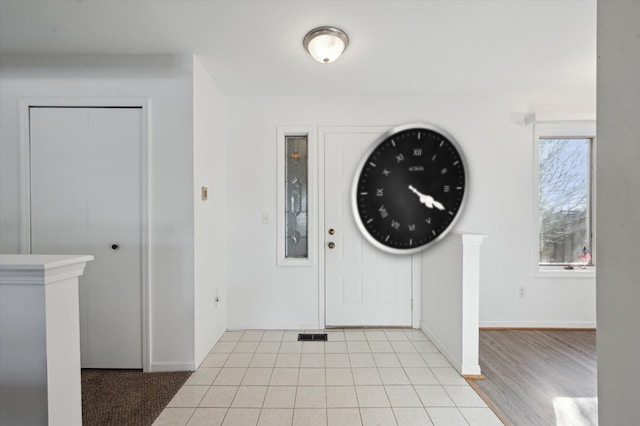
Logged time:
h=4 m=20
